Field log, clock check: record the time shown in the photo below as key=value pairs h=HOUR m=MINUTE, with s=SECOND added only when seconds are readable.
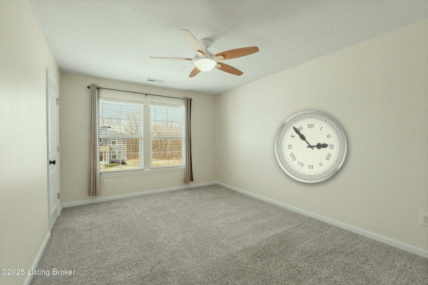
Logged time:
h=2 m=53
